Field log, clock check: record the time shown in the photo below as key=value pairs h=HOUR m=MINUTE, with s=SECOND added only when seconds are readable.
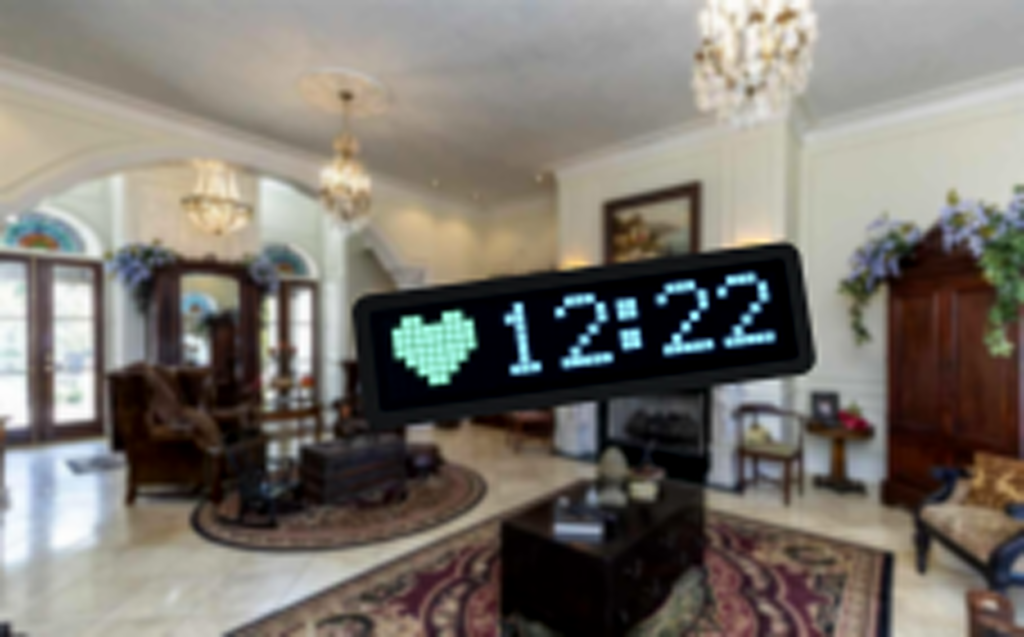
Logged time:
h=12 m=22
